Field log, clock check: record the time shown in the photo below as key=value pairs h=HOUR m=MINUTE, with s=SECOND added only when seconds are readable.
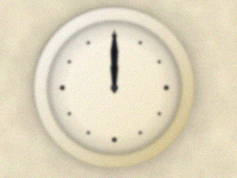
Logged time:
h=12 m=0
